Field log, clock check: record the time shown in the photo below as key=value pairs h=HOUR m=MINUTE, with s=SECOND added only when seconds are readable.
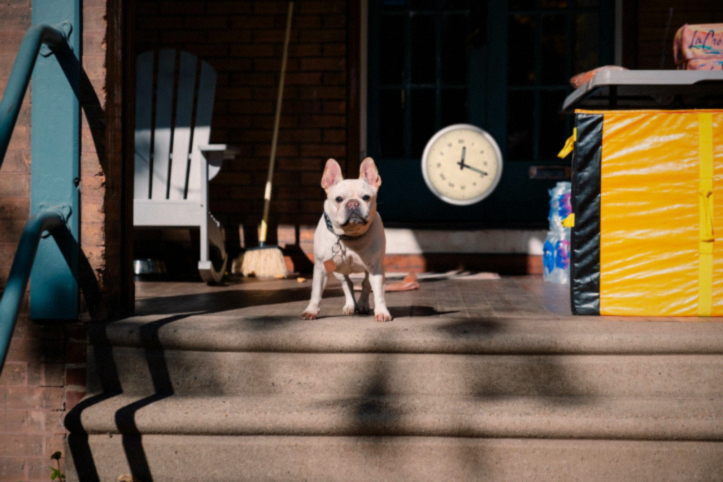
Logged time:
h=12 m=19
